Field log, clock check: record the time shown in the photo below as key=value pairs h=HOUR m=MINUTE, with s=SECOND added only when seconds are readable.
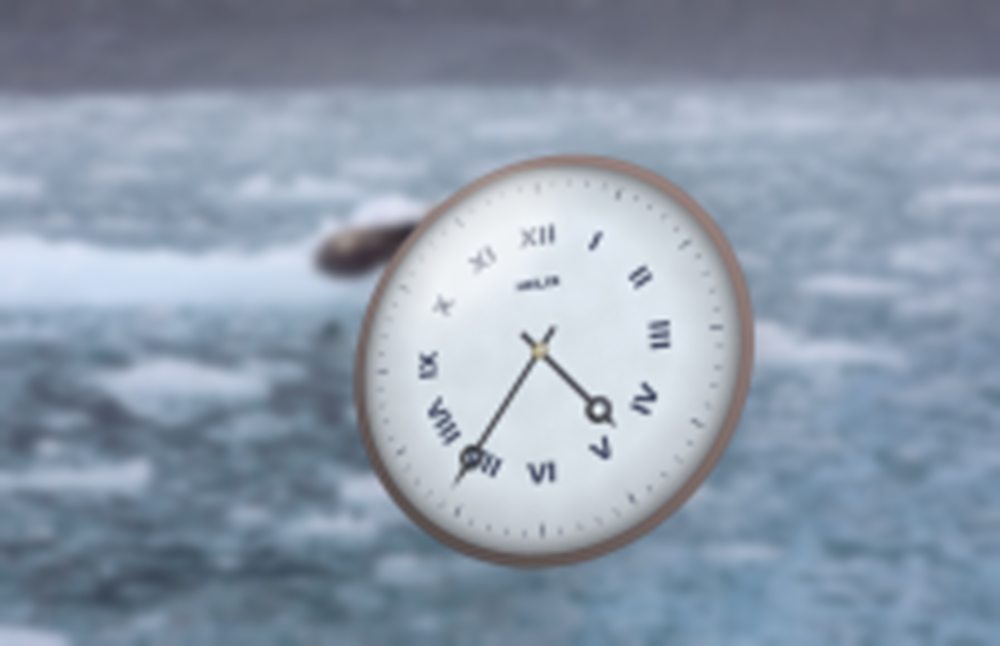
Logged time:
h=4 m=36
